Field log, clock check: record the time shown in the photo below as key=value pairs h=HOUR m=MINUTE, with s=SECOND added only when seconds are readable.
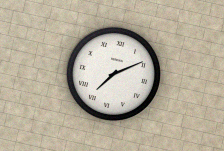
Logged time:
h=7 m=9
